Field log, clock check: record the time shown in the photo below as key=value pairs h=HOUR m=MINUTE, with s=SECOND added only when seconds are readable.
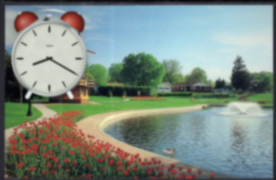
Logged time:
h=8 m=20
